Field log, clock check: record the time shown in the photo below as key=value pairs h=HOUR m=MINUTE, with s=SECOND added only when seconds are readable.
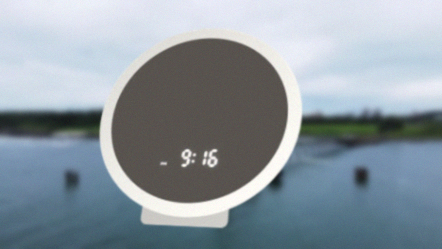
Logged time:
h=9 m=16
